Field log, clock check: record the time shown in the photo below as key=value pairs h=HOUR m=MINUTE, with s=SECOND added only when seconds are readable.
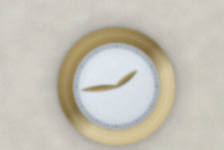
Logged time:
h=1 m=44
